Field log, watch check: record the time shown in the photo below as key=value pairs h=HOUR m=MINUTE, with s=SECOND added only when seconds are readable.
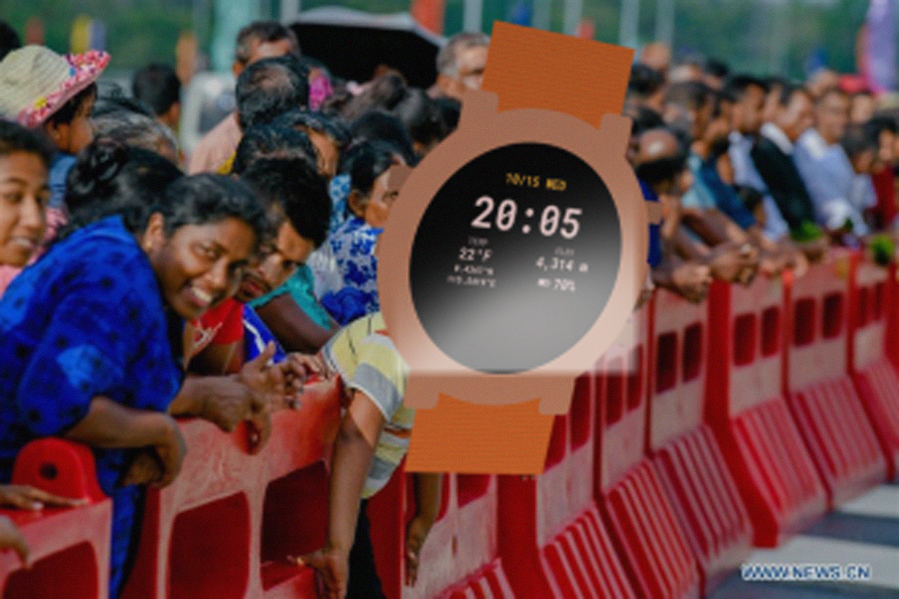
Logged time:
h=20 m=5
